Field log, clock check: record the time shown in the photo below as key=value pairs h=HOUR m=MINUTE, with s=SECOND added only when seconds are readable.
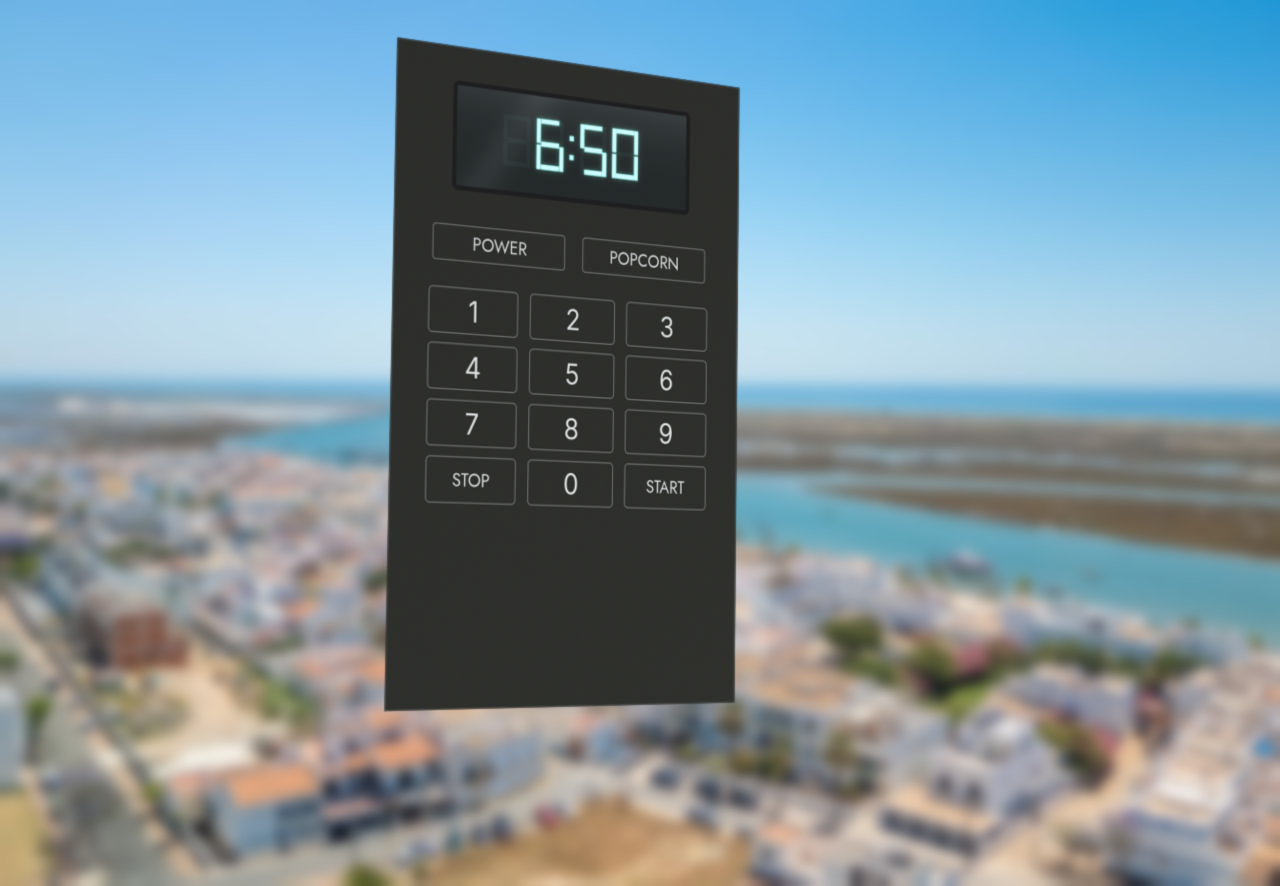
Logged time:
h=6 m=50
